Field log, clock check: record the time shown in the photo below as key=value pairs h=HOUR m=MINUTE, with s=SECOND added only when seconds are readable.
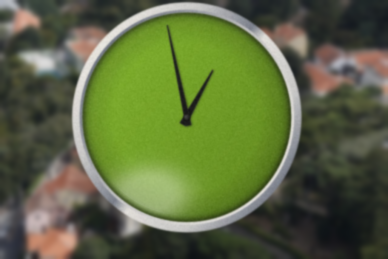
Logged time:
h=12 m=58
